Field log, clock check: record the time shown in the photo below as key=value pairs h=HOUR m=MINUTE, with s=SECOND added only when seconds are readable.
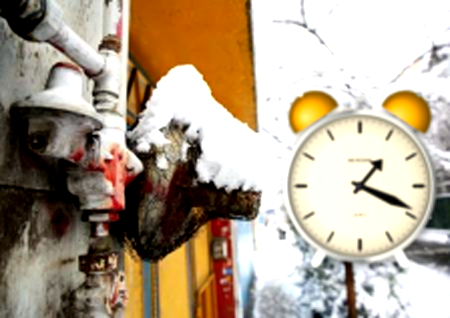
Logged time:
h=1 m=19
